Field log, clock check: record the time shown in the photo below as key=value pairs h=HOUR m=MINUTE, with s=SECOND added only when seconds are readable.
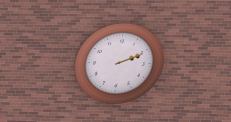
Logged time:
h=2 m=11
